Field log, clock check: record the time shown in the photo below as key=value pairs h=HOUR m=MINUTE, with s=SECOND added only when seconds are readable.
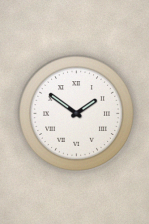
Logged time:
h=1 m=51
